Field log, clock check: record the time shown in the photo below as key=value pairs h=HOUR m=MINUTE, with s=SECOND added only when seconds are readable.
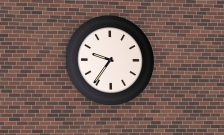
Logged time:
h=9 m=36
